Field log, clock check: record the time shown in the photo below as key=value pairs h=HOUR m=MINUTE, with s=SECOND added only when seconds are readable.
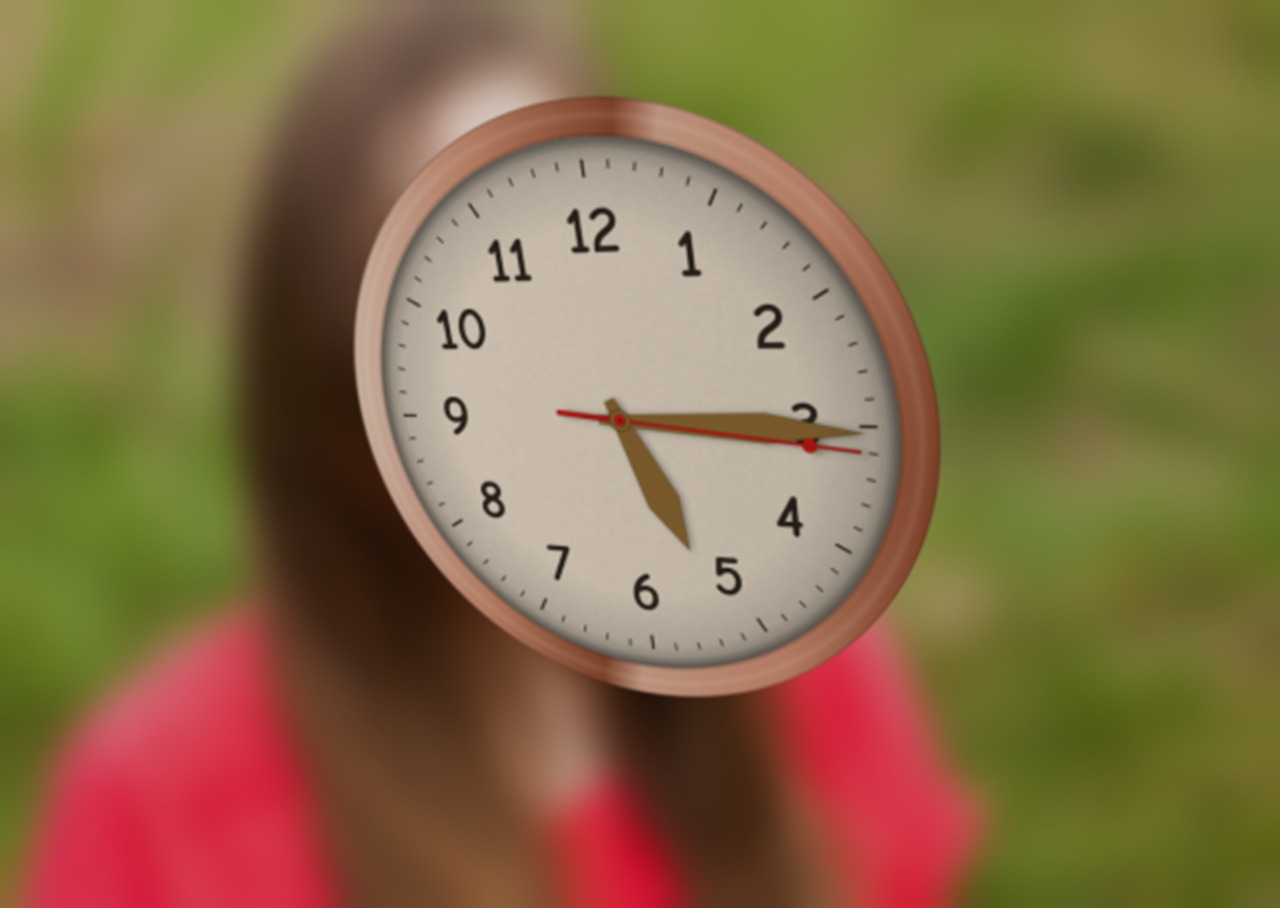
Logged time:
h=5 m=15 s=16
